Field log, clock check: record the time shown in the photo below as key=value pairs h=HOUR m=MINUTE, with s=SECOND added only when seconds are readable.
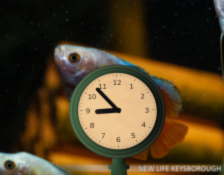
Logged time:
h=8 m=53
